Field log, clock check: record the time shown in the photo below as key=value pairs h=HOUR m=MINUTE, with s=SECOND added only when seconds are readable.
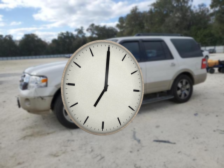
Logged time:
h=7 m=0
